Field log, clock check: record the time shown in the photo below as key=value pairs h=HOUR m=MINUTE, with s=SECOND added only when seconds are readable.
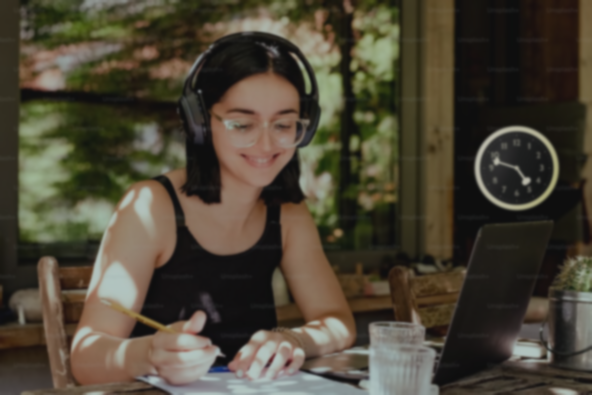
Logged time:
h=4 m=48
